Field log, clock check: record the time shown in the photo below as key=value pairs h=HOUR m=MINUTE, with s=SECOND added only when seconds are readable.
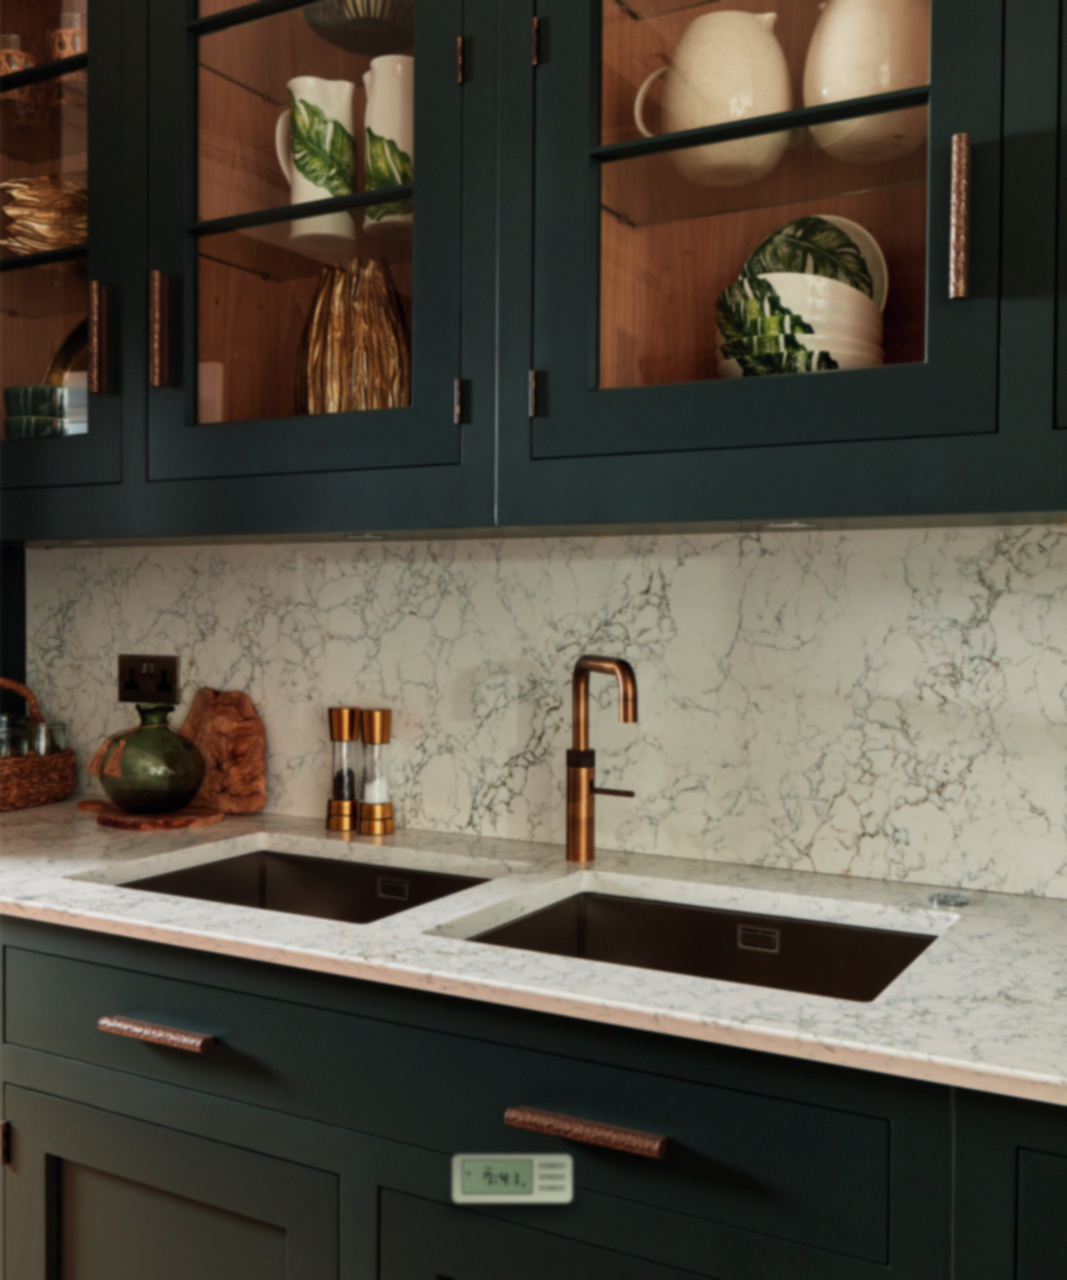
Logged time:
h=7 m=41
